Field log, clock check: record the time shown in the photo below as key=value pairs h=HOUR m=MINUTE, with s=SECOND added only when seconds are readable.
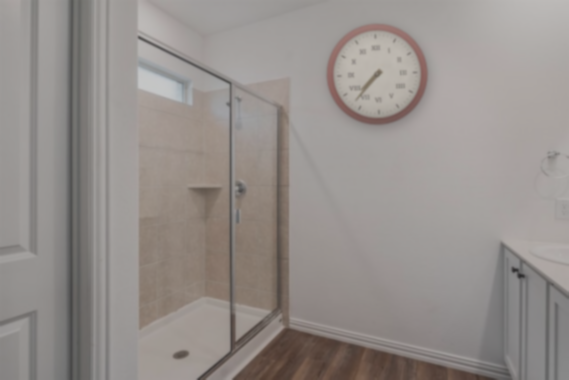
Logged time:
h=7 m=37
